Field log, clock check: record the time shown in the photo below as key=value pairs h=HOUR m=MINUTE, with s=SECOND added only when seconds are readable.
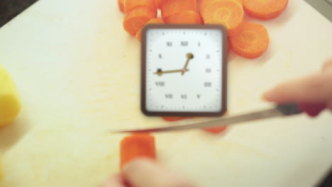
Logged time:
h=12 m=44
